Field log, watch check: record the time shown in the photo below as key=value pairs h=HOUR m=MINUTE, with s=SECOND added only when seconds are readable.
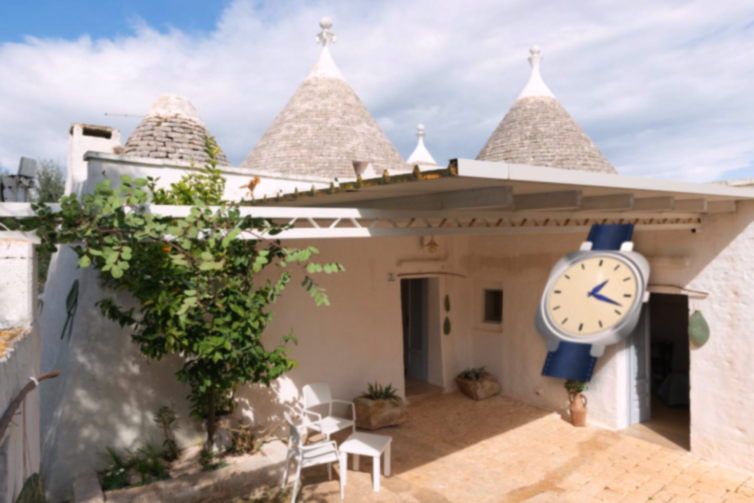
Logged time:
h=1 m=18
